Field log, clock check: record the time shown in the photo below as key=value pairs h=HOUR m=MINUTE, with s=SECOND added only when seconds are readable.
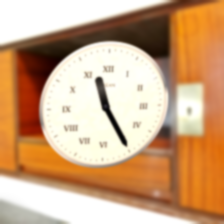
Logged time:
h=11 m=25
